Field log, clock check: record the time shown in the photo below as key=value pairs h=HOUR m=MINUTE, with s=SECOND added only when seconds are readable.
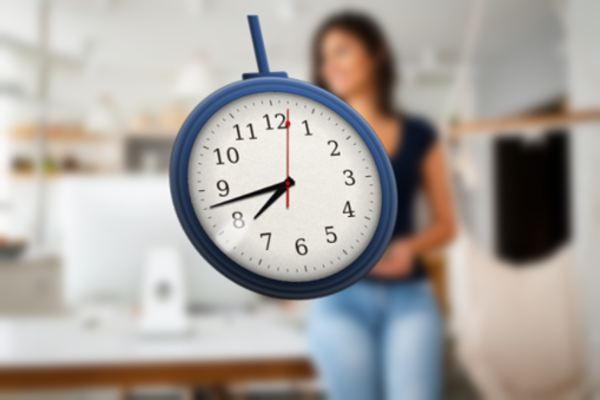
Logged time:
h=7 m=43 s=2
